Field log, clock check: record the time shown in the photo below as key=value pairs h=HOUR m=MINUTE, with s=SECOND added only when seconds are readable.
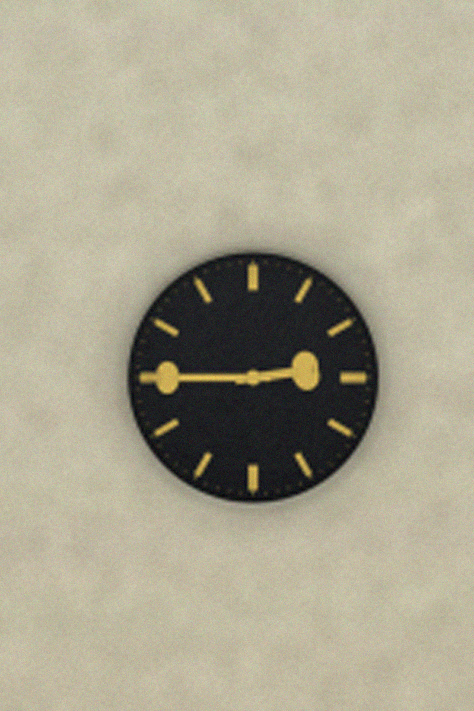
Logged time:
h=2 m=45
